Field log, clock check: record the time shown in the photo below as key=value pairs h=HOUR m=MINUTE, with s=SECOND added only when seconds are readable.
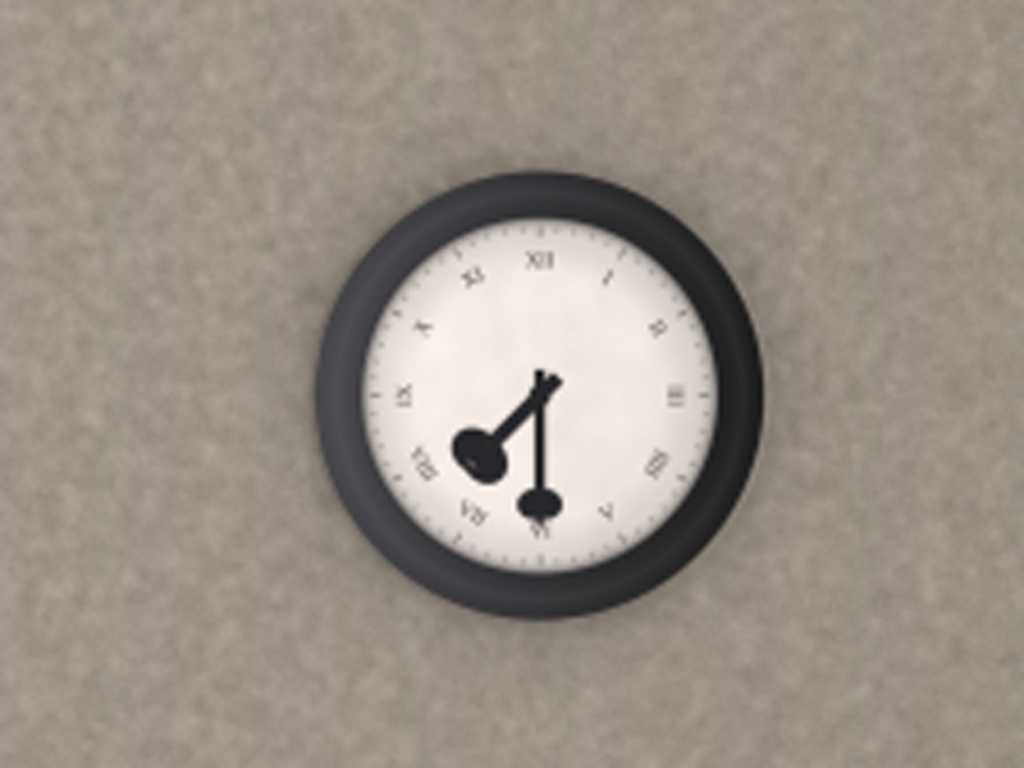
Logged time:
h=7 m=30
